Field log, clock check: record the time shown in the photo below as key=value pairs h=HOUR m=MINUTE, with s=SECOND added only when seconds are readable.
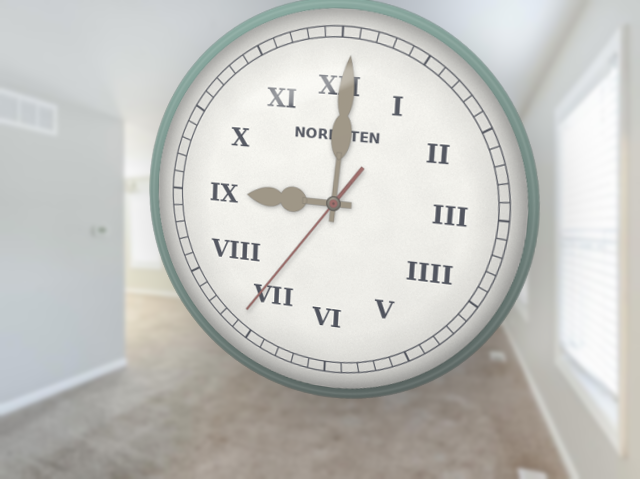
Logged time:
h=9 m=0 s=36
